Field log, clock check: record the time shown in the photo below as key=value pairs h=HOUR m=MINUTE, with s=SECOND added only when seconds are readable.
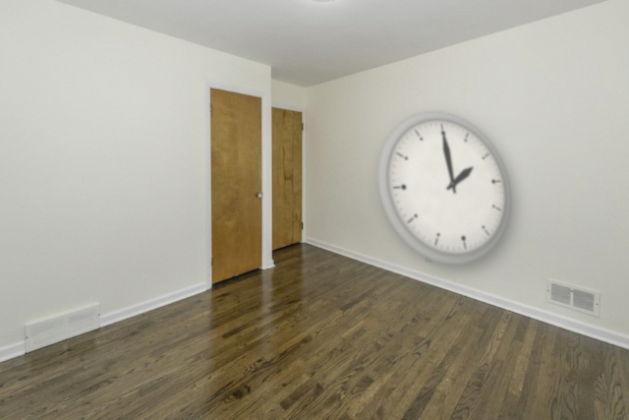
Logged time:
h=2 m=0
